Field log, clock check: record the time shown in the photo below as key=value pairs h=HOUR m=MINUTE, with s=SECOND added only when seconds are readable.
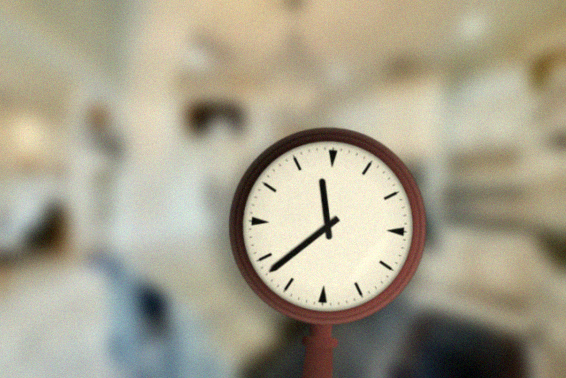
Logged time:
h=11 m=38
